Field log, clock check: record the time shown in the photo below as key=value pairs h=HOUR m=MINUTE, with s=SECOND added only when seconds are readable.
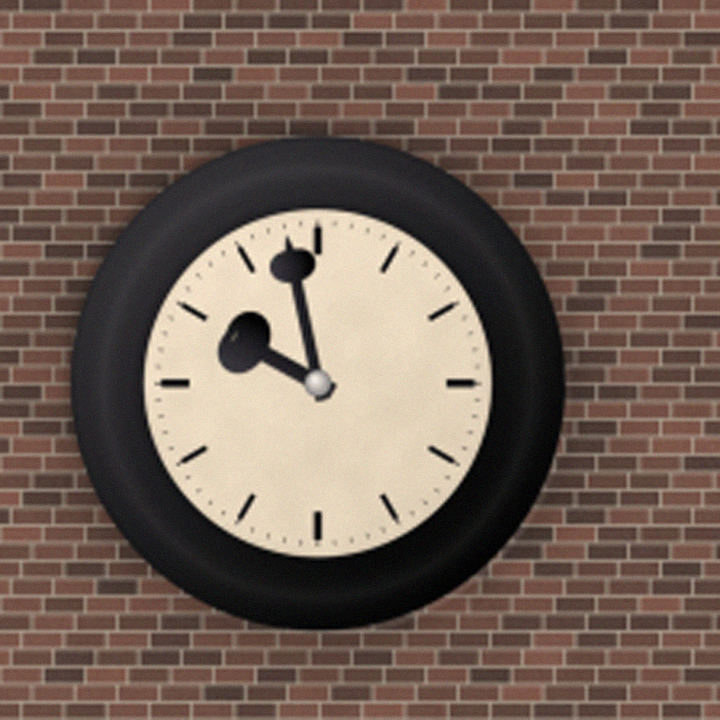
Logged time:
h=9 m=58
